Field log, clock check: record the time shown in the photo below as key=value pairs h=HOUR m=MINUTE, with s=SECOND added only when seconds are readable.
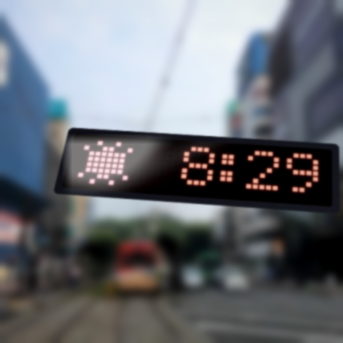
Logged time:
h=8 m=29
